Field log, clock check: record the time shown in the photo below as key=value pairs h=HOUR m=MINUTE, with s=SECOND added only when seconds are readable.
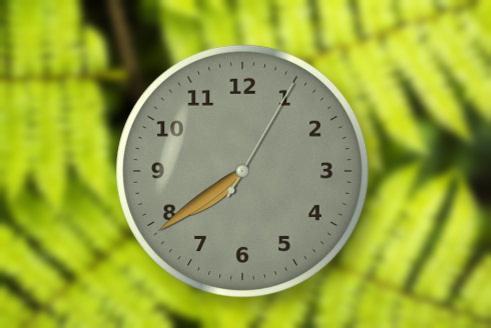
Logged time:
h=7 m=39 s=5
